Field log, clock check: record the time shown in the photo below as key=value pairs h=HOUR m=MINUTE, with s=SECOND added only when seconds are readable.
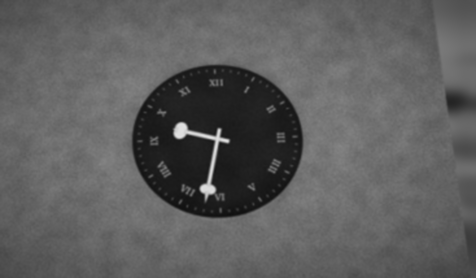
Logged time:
h=9 m=32
